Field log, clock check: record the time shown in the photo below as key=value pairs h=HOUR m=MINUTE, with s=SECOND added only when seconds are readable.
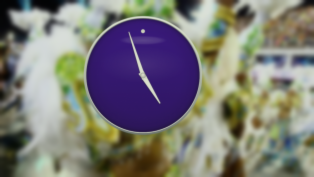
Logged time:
h=4 m=57
